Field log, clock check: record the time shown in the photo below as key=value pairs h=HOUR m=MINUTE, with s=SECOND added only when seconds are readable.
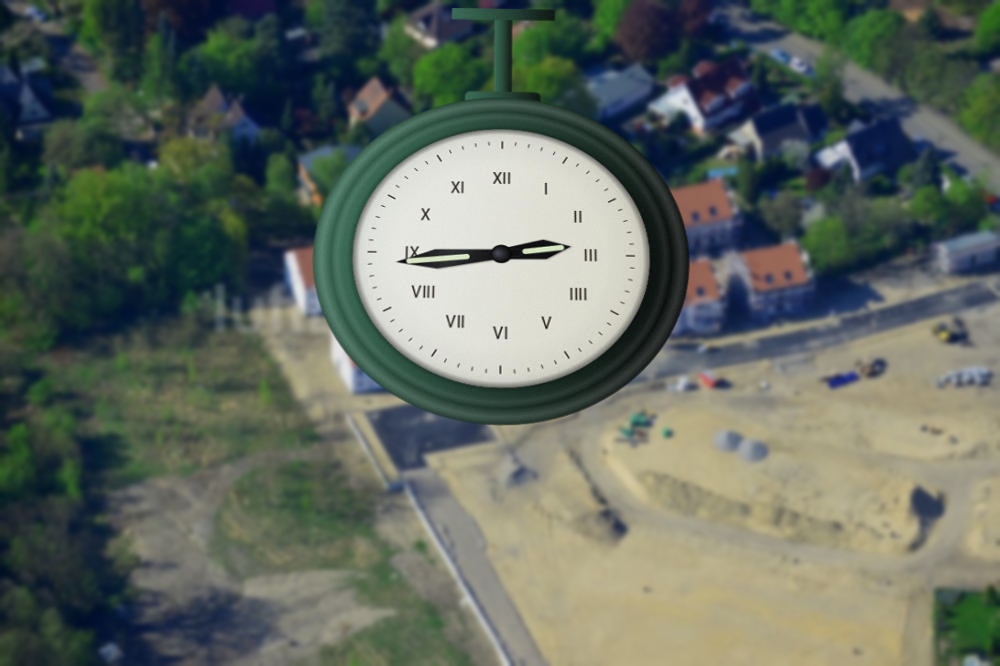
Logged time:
h=2 m=44
